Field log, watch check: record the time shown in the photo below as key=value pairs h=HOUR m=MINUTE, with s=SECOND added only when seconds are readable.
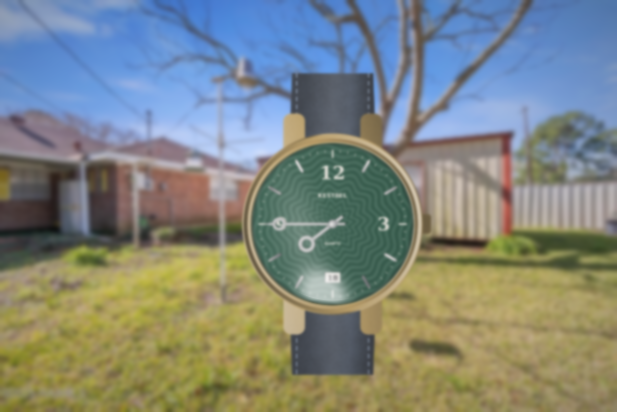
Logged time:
h=7 m=45
